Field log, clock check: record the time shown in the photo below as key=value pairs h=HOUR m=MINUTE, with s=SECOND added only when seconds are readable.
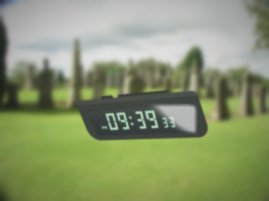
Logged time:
h=9 m=39 s=33
